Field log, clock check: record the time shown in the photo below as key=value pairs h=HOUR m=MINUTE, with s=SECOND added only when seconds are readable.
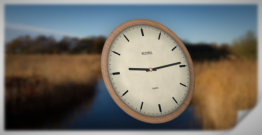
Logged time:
h=9 m=14
